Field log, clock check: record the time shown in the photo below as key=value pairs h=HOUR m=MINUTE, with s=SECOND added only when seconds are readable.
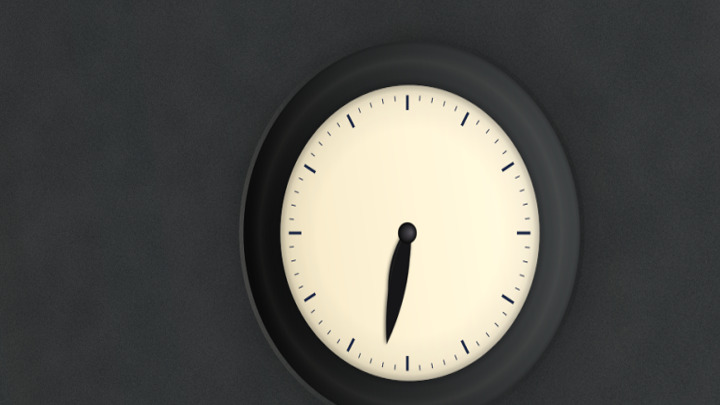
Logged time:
h=6 m=32
